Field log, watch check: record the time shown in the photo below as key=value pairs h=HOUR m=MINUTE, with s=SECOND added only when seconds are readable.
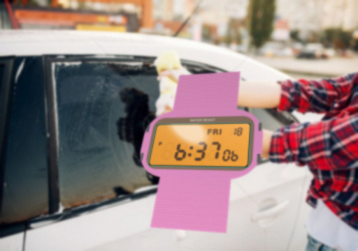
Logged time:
h=6 m=37 s=6
